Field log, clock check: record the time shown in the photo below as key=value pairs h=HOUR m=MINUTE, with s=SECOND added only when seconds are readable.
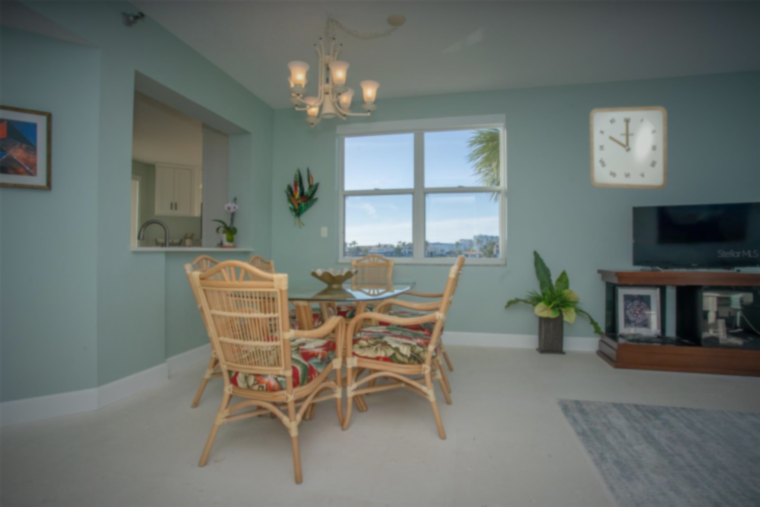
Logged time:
h=10 m=0
